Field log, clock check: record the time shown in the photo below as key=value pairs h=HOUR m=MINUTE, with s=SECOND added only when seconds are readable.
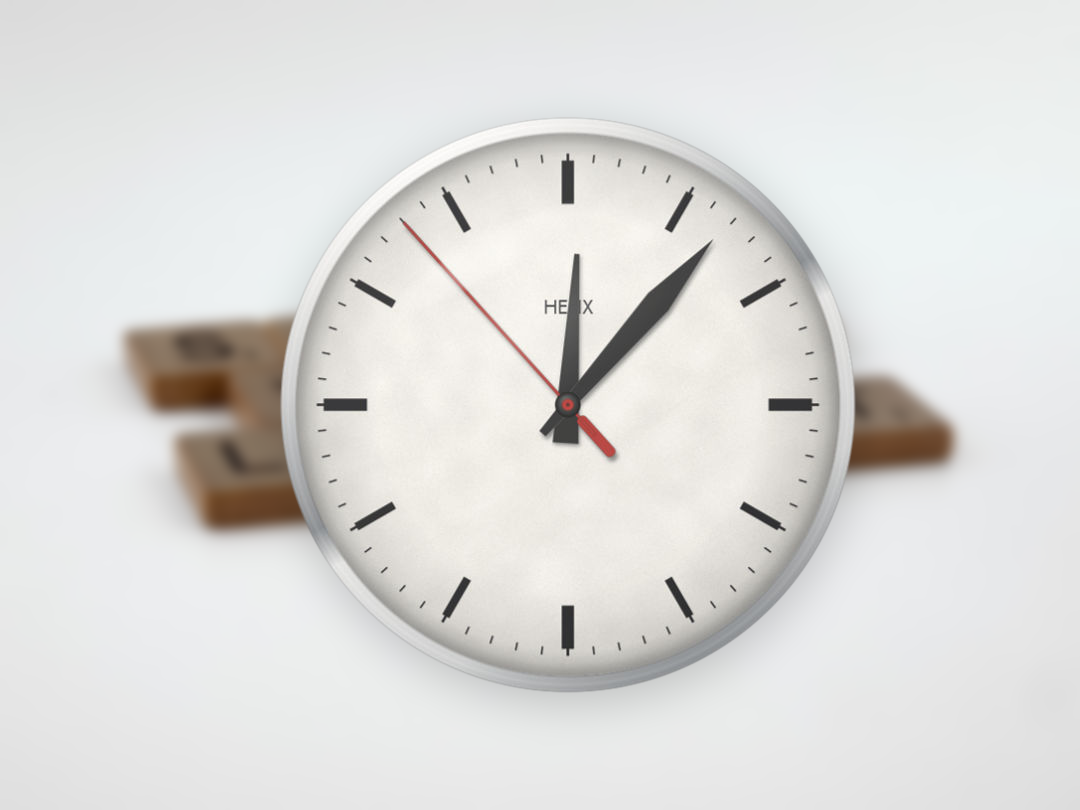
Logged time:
h=12 m=6 s=53
